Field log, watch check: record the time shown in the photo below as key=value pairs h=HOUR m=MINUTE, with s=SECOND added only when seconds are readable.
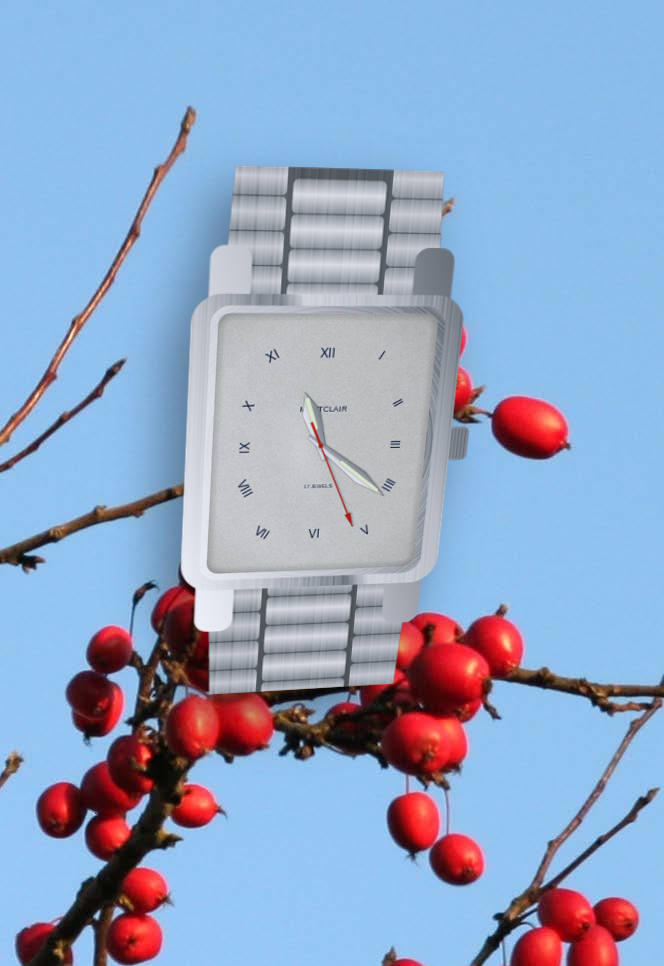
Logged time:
h=11 m=21 s=26
